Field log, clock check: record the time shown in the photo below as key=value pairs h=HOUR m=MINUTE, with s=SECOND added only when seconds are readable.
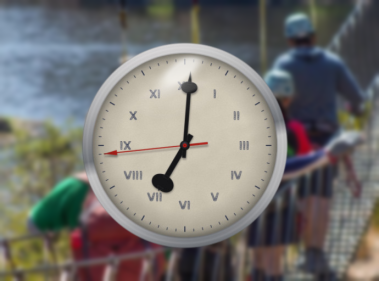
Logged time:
h=7 m=0 s=44
